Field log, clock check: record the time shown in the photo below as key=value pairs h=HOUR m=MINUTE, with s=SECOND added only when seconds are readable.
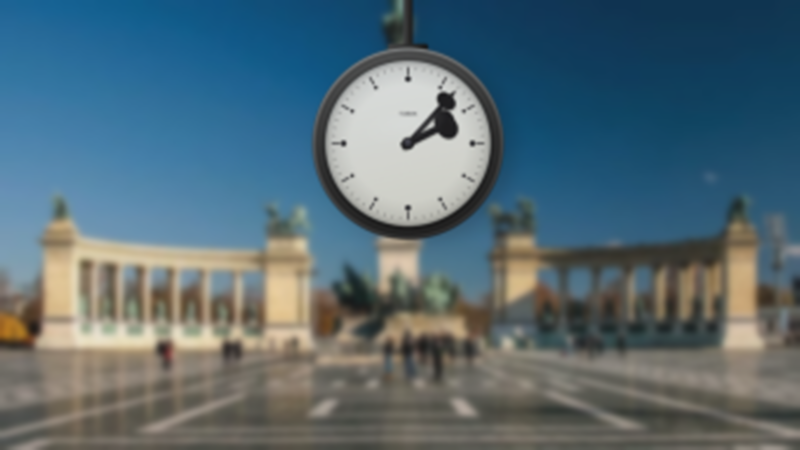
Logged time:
h=2 m=7
